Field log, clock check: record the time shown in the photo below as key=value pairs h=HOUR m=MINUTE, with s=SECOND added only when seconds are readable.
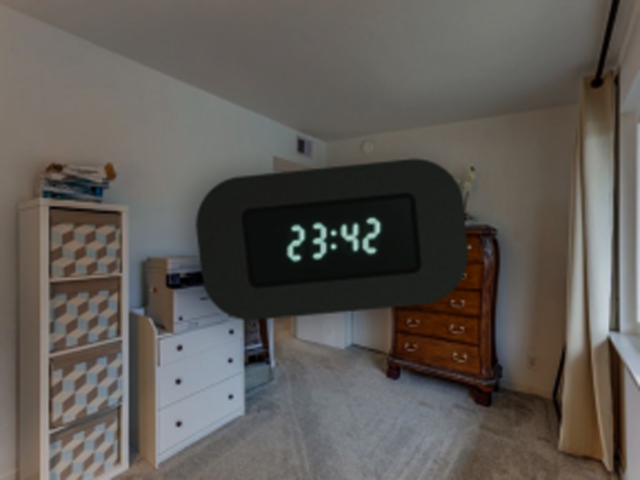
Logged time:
h=23 m=42
